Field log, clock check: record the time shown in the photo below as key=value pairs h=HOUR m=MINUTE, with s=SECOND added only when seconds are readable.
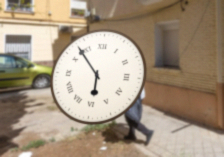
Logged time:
h=5 m=53
